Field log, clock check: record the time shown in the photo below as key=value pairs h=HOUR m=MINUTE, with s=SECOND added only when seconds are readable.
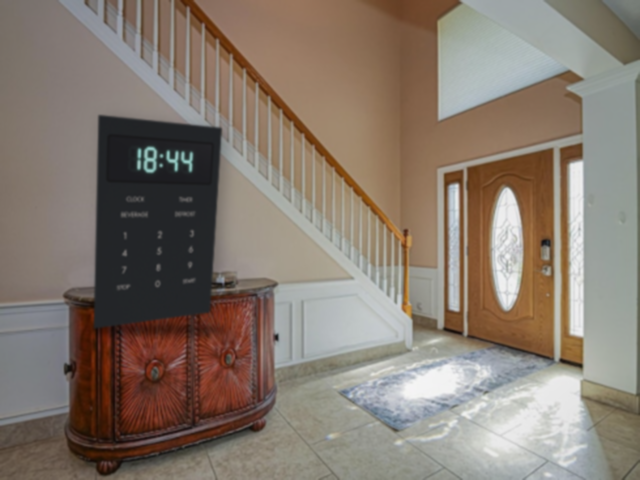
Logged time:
h=18 m=44
